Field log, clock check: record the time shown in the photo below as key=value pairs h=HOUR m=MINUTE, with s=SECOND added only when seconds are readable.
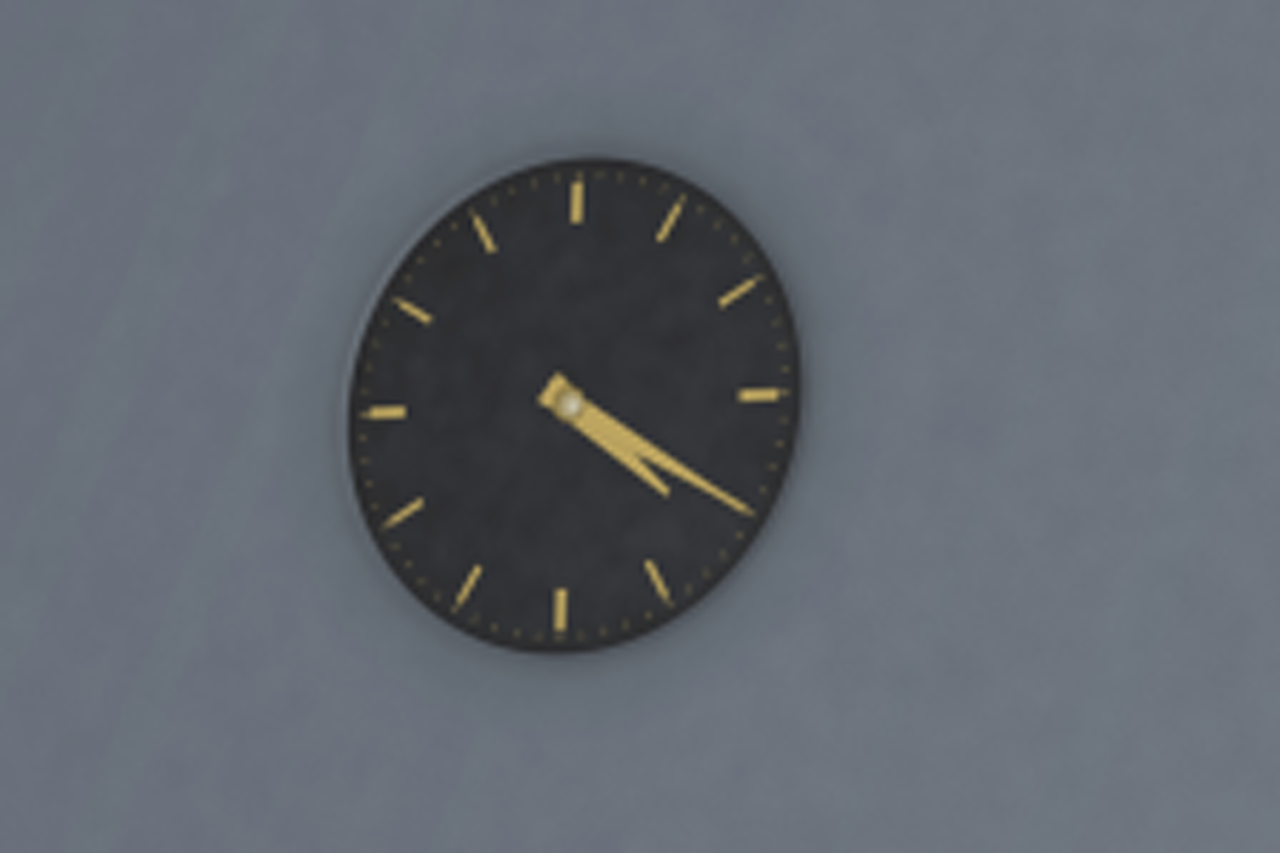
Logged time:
h=4 m=20
